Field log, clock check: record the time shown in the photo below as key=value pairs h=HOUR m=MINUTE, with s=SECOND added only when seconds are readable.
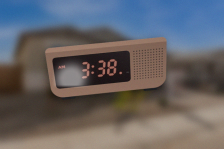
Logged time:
h=3 m=38
